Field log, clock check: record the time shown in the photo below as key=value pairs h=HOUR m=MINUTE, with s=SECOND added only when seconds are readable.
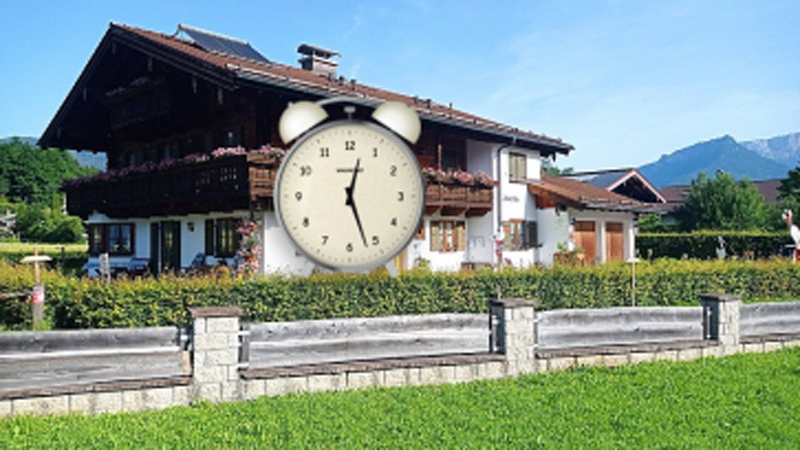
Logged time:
h=12 m=27
